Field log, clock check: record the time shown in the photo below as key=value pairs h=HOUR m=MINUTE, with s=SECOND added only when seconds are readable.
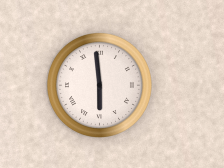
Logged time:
h=5 m=59
